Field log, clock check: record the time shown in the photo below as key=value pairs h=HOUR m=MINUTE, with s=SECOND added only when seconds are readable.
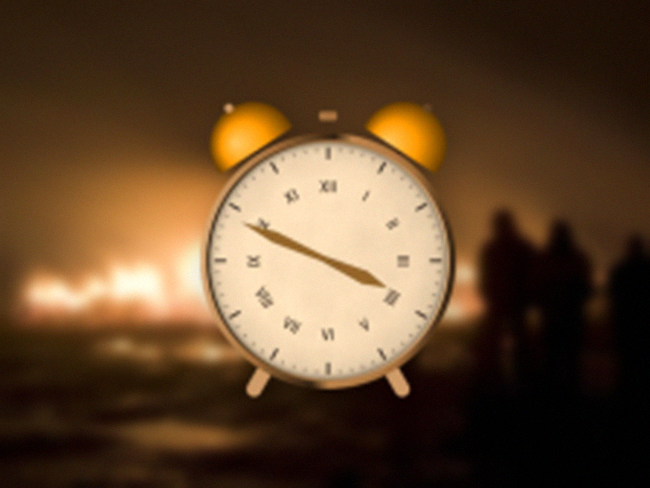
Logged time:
h=3 m=49
